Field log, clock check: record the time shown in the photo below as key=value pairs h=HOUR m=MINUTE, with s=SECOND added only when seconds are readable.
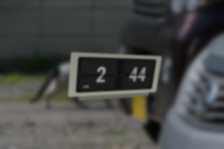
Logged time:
h=2 m=44
